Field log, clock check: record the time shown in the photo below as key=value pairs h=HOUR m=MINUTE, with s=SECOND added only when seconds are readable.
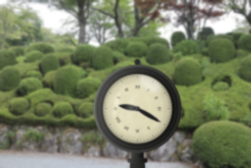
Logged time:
h=9 m=20
